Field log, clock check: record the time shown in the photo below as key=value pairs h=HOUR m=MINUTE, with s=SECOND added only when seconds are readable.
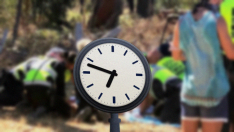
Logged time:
h=6 m=48
